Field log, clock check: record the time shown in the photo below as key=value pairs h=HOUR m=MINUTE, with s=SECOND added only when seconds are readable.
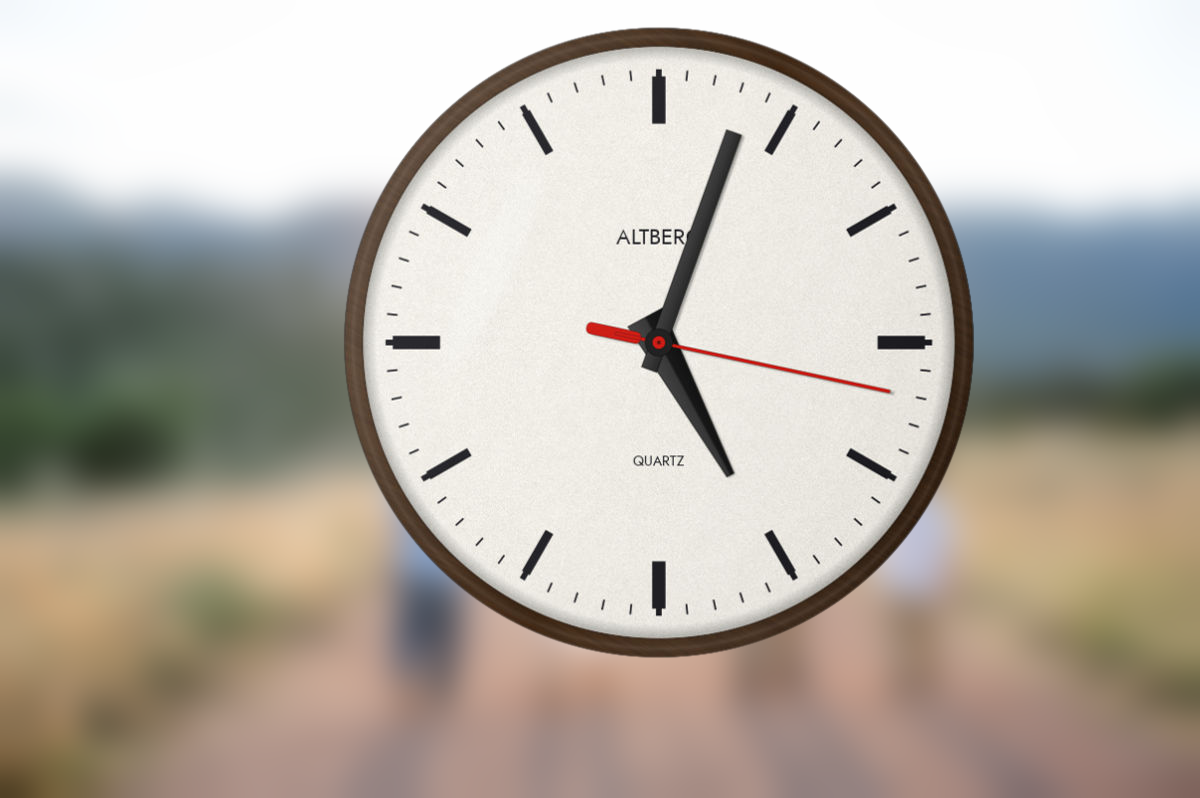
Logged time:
h=5 m=3 s=17
